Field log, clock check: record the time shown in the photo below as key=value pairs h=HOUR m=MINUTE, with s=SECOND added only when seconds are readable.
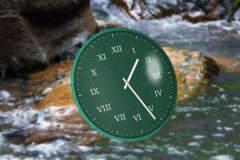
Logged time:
h=1 m=26
